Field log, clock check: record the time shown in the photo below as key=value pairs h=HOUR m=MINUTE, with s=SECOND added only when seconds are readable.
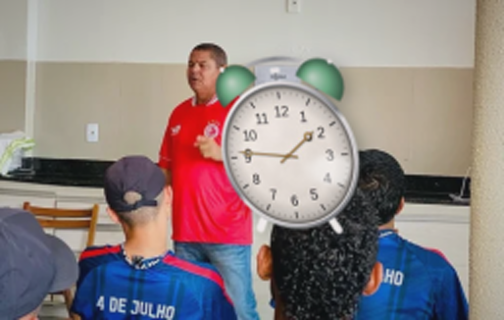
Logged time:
h=1 m=46
